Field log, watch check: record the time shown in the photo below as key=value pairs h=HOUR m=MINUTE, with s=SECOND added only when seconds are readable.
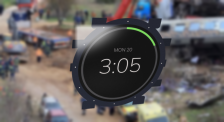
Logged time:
h=3 m=5
